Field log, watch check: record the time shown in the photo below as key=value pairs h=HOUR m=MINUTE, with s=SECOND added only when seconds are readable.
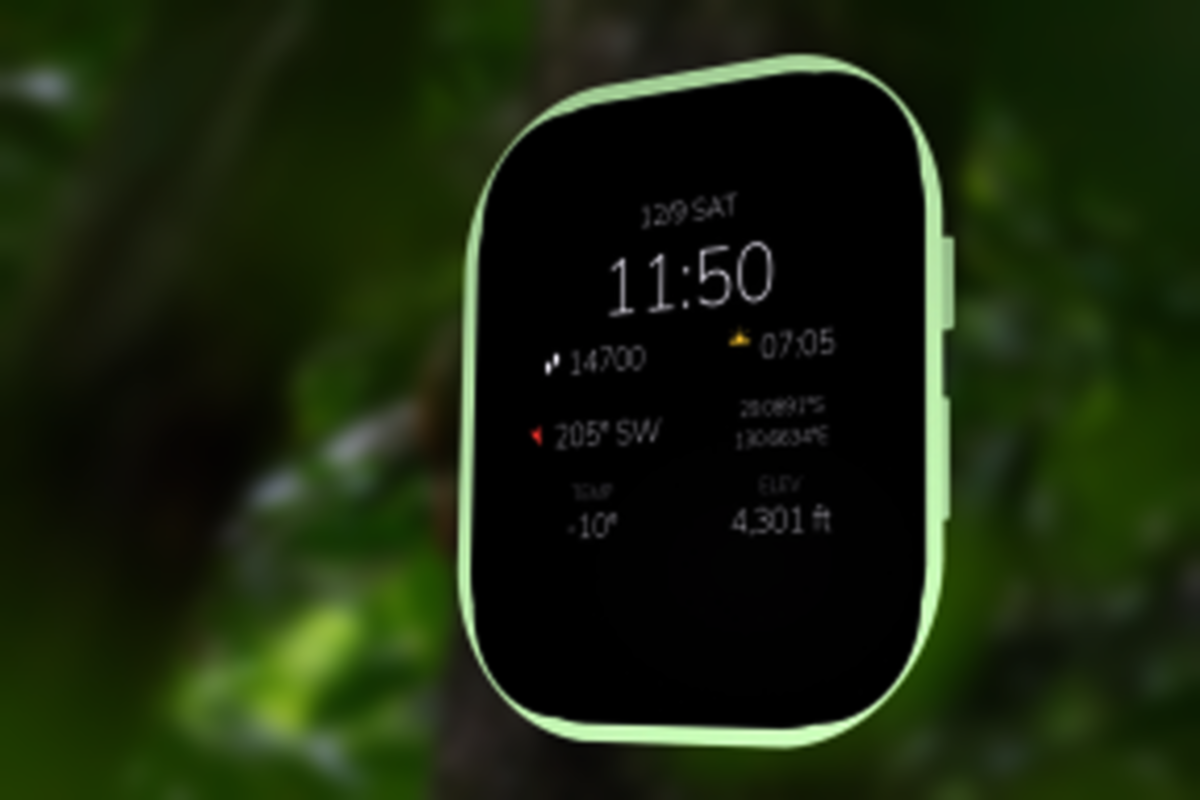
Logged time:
h=11 m=50
